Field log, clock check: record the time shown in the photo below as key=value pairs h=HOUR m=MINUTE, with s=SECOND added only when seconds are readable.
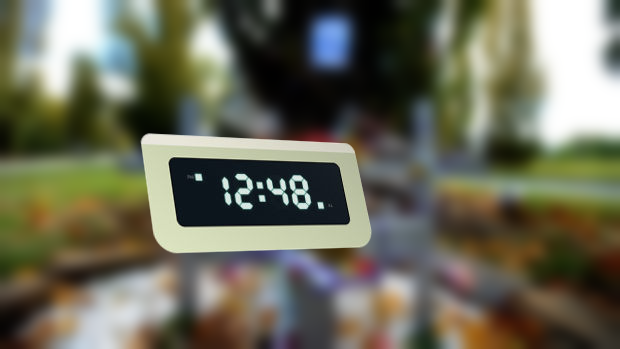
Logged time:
h=12 m=48
